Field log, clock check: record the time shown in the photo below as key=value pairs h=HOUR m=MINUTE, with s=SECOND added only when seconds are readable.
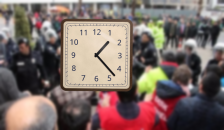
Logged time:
h=1 m=23
